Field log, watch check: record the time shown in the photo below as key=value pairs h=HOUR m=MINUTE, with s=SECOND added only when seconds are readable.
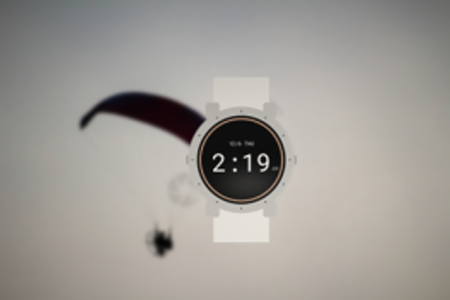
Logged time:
h=2 m=19
